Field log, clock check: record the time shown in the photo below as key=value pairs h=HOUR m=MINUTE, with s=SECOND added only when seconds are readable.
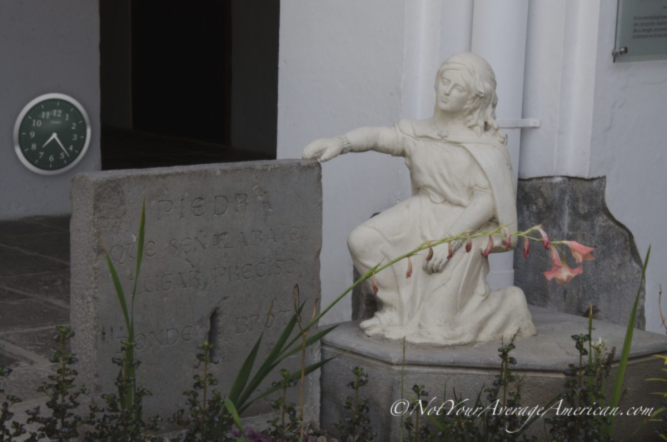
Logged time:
h=7 m=23
